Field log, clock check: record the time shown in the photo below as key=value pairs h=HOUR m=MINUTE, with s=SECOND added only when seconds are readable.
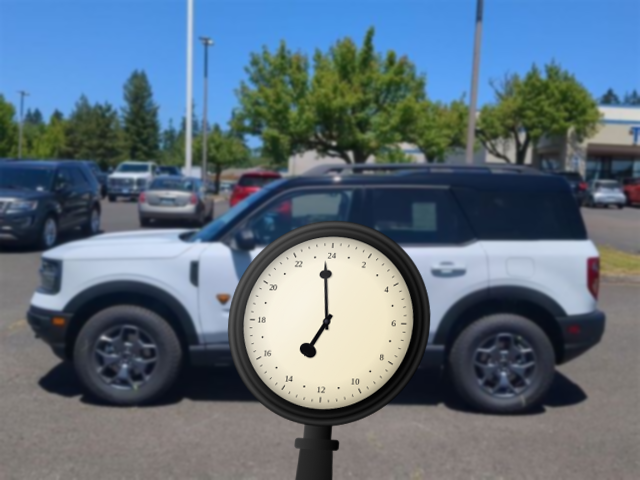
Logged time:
h=13 m=59
